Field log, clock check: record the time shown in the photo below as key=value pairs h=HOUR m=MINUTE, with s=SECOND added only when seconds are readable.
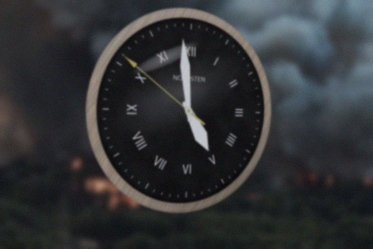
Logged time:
h=4 m=58 s=51
